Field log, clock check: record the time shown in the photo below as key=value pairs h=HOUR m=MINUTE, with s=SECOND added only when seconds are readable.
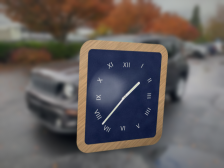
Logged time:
h=1 m=37
